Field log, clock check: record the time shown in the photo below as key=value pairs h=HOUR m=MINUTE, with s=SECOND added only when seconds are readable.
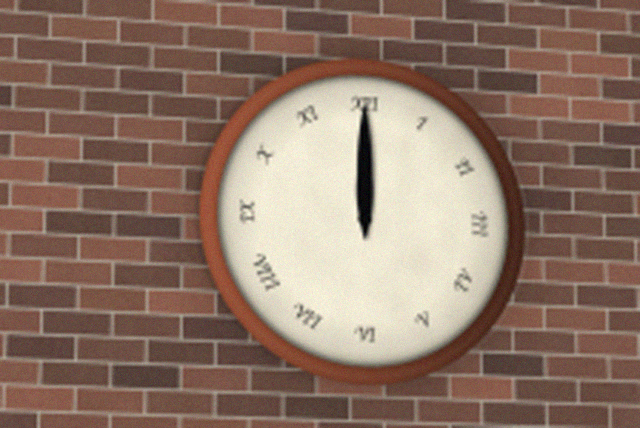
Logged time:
h=12 m=0
